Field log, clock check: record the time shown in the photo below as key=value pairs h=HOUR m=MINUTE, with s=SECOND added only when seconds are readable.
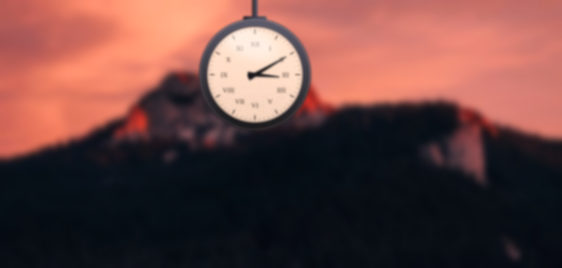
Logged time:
h=3 m=10
